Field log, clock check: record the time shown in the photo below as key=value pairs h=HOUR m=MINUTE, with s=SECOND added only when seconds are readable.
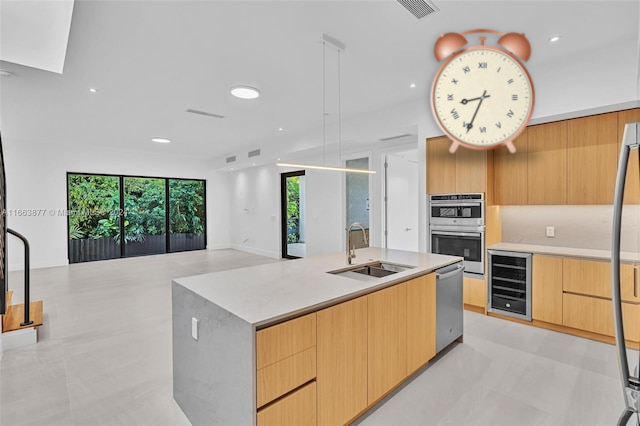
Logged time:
h=8 m=34
